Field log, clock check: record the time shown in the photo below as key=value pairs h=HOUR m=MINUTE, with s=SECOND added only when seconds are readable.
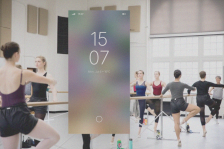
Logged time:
h=15 m=7
